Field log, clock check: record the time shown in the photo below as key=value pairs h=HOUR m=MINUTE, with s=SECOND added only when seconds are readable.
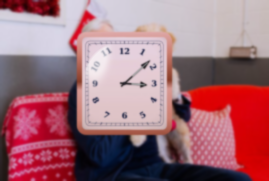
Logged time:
h=3 m=8
